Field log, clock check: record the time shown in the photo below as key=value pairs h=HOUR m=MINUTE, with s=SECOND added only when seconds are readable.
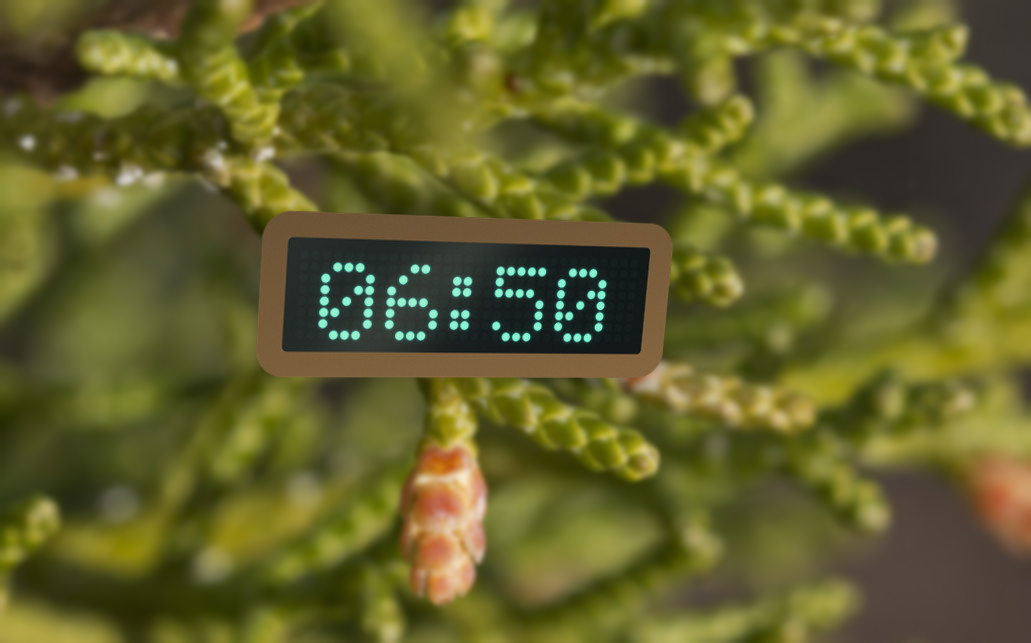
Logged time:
h=6 m=50
